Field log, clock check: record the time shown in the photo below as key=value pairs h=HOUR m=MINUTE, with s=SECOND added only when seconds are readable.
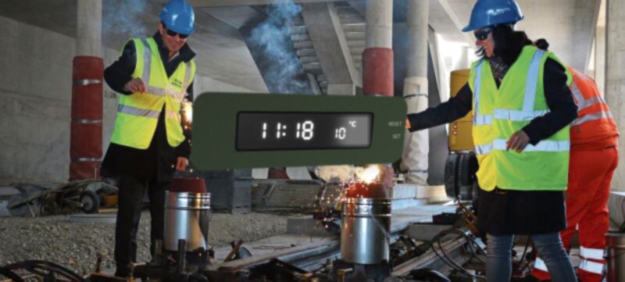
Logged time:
h=11 m=18
